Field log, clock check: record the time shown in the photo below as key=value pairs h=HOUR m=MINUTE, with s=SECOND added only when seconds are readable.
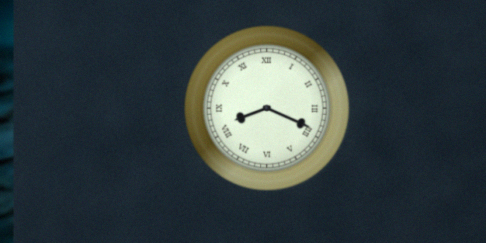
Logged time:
h=8 m=19
